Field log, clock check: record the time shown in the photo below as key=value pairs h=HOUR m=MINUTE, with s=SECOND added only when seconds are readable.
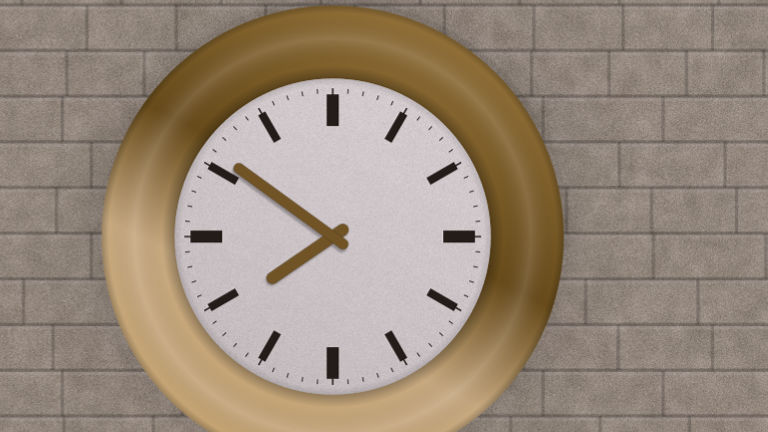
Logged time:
h=7 m=51
